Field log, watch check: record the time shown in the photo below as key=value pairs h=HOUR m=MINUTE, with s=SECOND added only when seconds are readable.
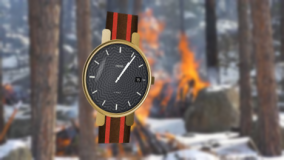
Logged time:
h=1 m=6
